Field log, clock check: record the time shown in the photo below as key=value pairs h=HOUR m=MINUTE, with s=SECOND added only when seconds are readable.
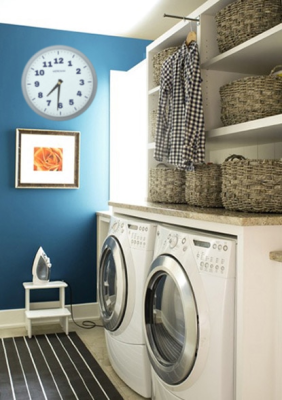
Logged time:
h=7 m=31
